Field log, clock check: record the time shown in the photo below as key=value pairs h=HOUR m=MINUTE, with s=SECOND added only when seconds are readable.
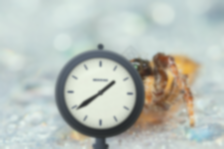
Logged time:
h=1 m=39
